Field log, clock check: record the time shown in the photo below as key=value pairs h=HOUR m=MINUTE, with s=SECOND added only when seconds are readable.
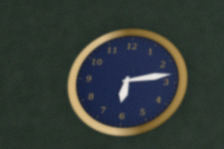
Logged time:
h=6 m=13
